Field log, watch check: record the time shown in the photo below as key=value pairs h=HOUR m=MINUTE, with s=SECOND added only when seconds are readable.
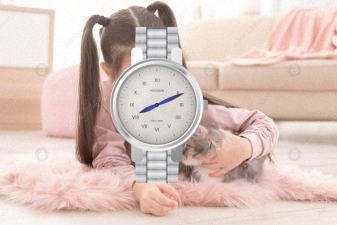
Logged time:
h=8 m=11
